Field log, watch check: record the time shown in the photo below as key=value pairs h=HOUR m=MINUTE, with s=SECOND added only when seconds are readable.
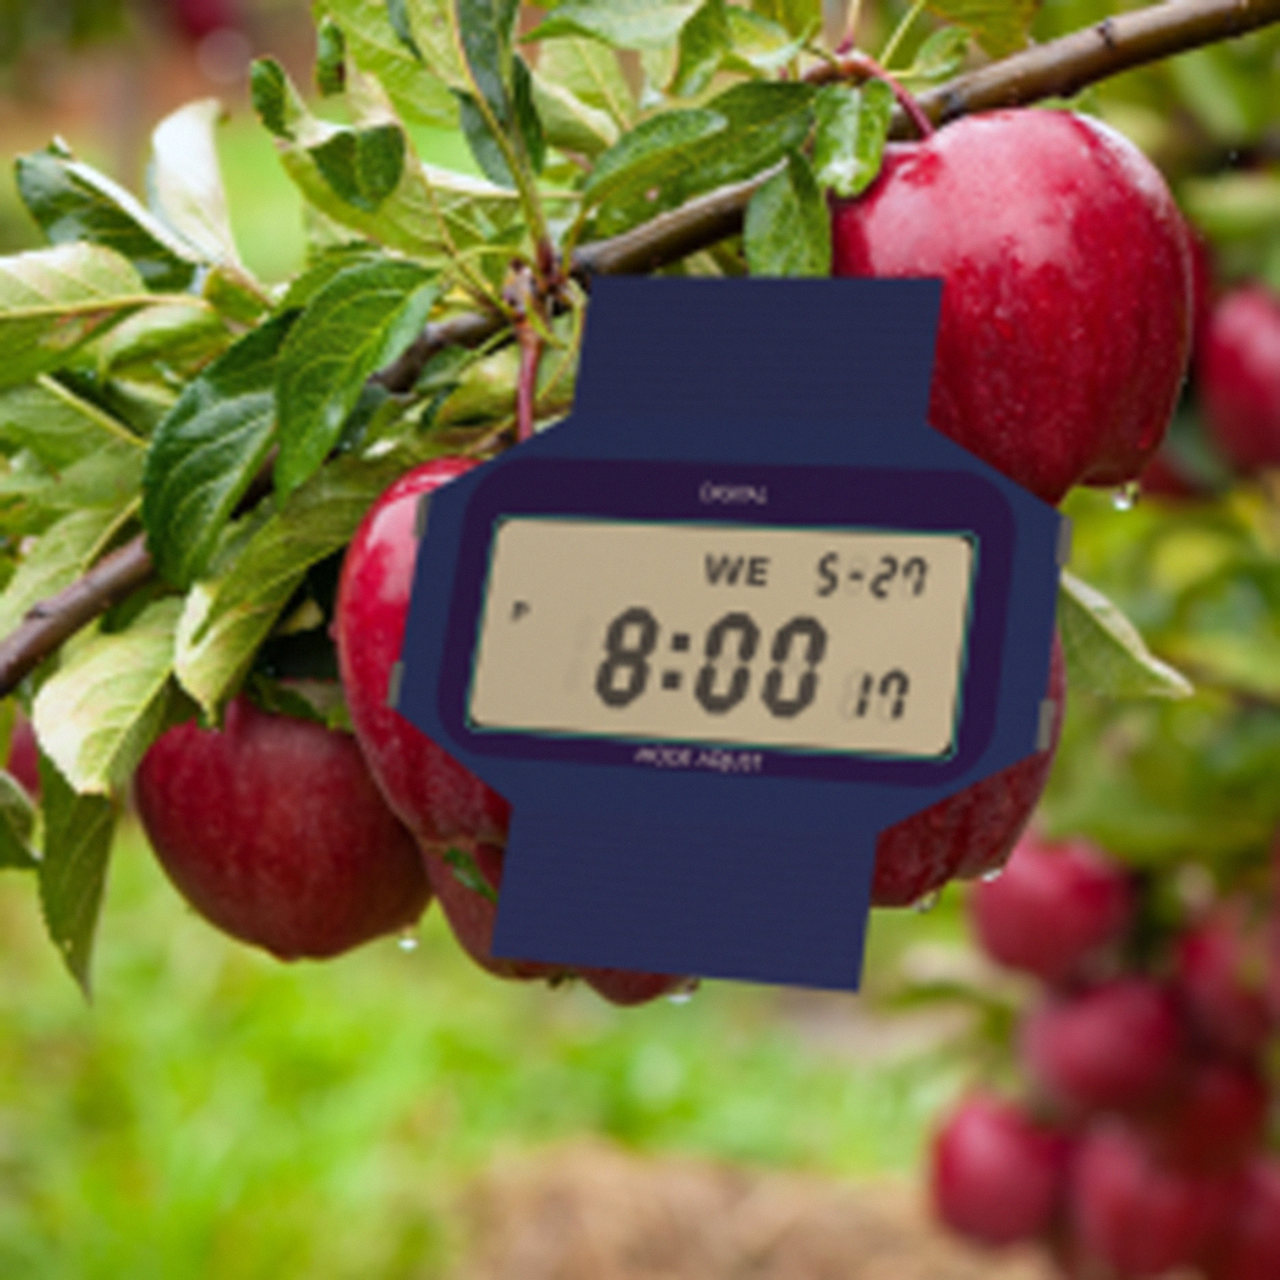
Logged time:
h=8 m=0 s=17
